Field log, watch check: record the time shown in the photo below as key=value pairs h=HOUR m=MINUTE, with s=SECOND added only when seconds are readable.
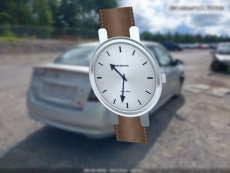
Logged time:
h=10 m=32
